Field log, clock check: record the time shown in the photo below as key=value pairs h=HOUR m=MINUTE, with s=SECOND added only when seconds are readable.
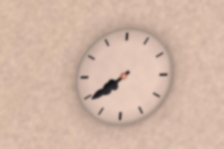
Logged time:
h=7 m=39
